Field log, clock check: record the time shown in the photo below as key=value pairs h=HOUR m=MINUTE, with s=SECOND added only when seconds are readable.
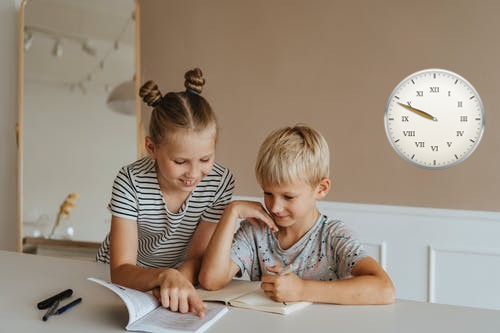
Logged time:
h=9 m=49
